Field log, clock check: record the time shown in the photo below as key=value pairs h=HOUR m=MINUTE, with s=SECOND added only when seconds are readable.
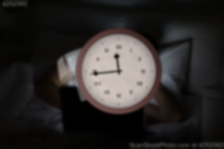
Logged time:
h=11 m=44
